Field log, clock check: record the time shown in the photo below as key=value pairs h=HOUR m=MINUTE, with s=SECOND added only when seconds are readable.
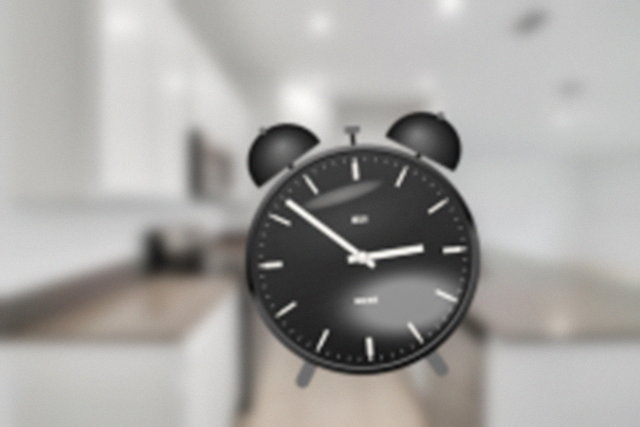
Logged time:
h=2 m=52
